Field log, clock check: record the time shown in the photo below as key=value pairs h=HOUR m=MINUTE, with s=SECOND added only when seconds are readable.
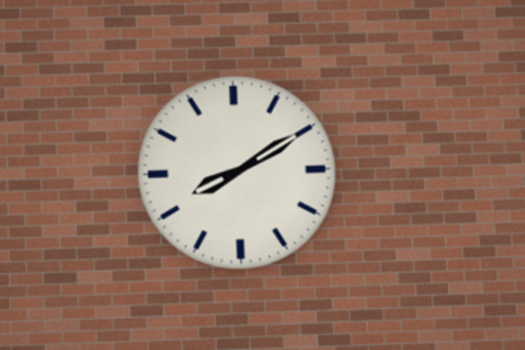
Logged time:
h=8 m=10
